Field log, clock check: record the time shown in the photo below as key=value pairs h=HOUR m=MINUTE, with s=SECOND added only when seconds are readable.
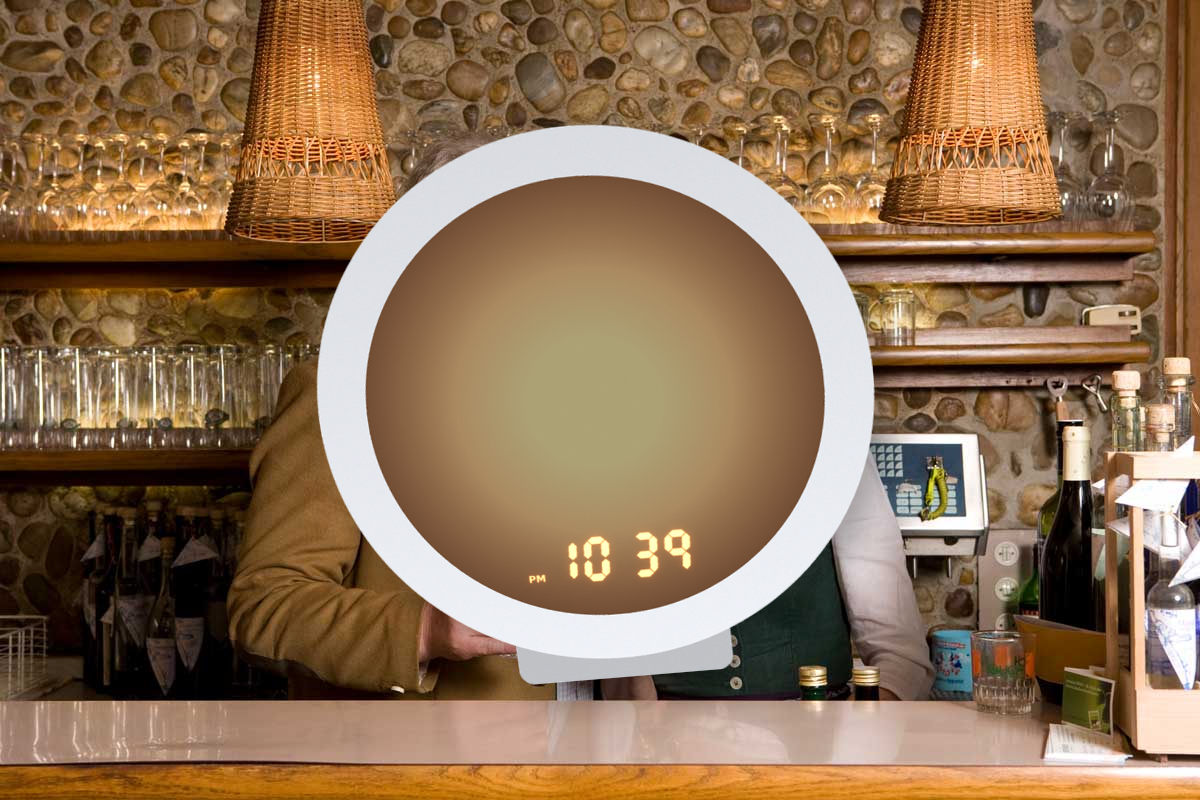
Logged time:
h=10 m=39
